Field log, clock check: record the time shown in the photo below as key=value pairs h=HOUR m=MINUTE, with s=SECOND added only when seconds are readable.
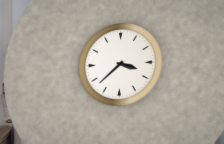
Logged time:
h=3 m=38
